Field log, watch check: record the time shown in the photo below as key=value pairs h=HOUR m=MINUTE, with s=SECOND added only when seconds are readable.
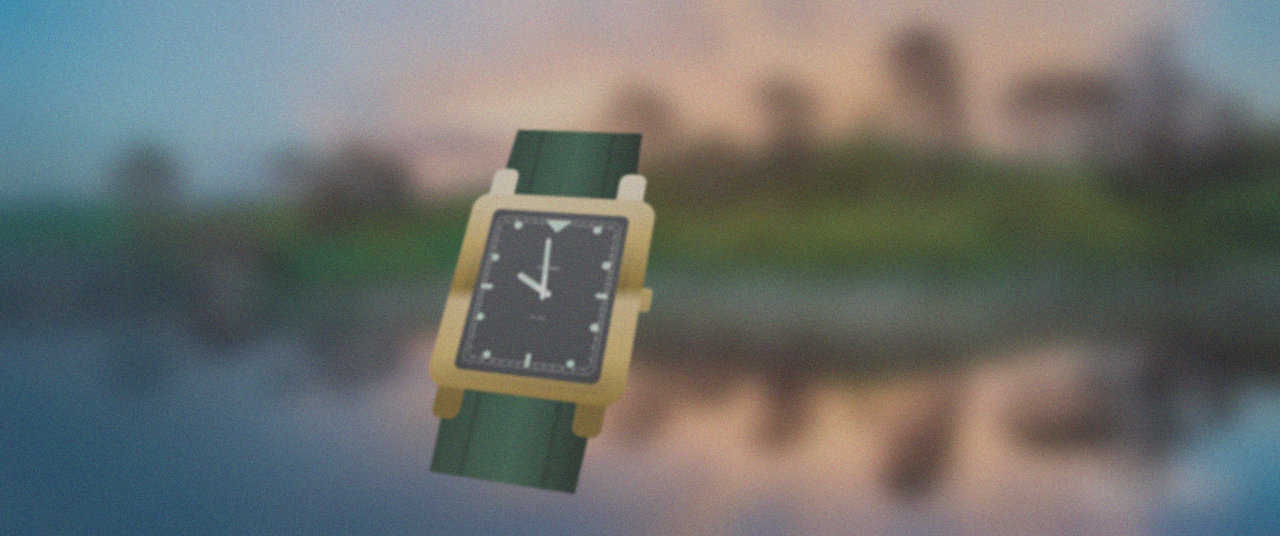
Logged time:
h=9 m=59
